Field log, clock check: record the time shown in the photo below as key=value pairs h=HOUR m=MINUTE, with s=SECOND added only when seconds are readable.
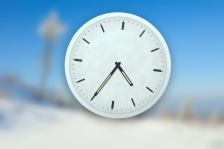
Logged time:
h=4 m=35
